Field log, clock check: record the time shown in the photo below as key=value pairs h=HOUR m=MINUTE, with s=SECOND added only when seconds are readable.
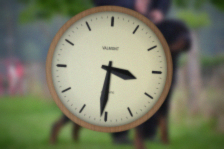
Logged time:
h=3 m=31
